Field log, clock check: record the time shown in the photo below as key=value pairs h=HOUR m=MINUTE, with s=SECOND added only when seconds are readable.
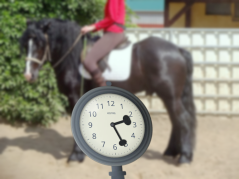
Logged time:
h=2 m=26
